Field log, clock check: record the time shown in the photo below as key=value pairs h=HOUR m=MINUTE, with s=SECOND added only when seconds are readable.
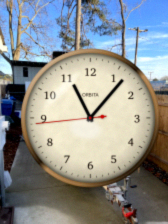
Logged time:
h=11 m=6 s=44
